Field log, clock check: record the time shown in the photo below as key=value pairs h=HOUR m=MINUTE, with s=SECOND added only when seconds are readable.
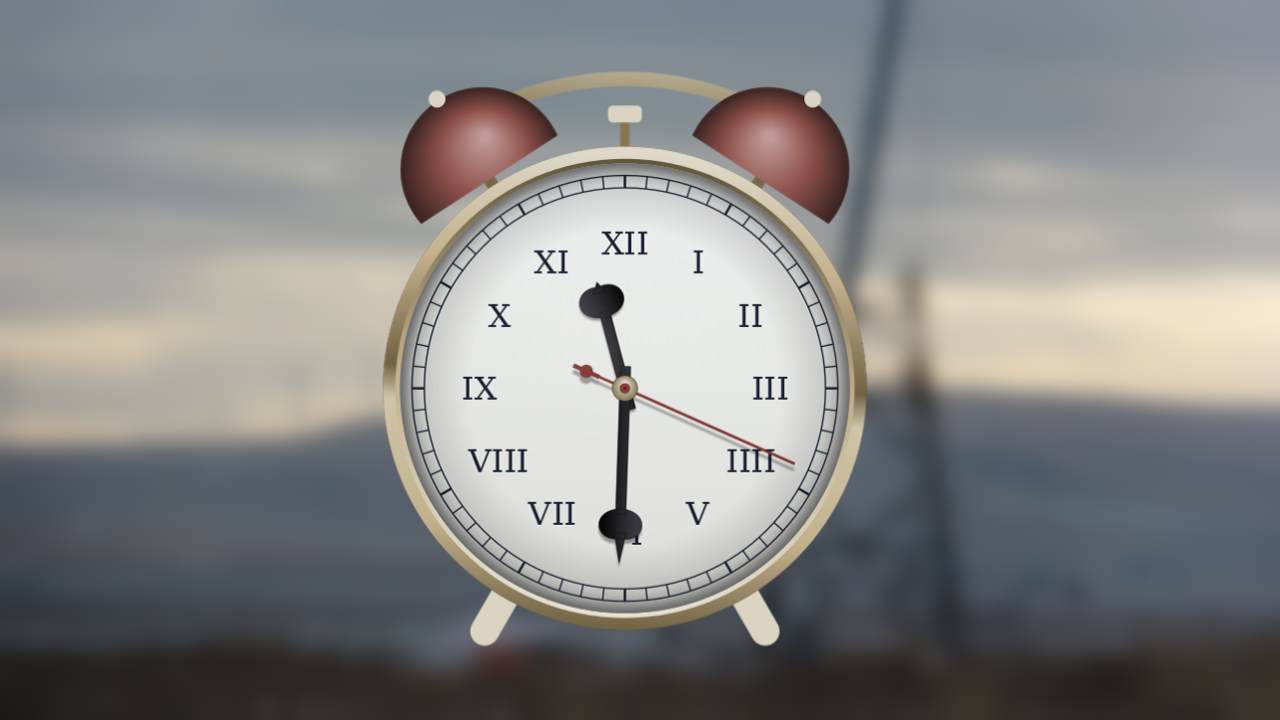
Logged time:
h=11 m=30 s=19
